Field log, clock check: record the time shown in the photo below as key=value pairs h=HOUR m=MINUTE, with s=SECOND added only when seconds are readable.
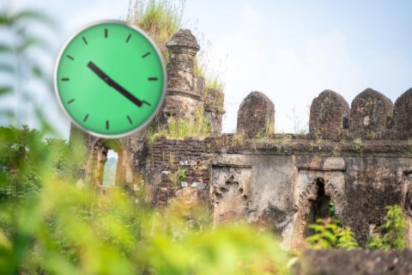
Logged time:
h=10 m=21
